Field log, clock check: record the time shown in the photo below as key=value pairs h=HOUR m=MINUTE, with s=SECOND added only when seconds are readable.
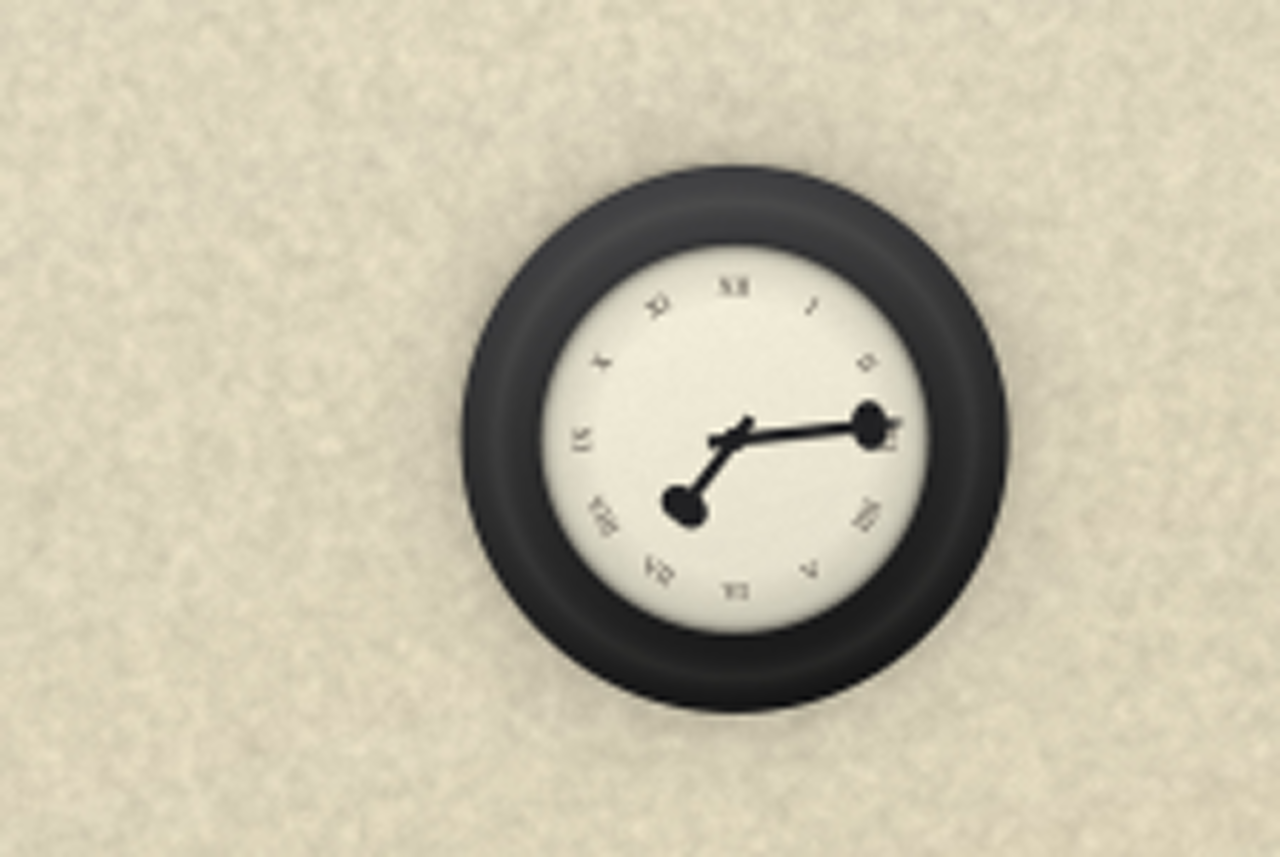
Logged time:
h=7 m=14
